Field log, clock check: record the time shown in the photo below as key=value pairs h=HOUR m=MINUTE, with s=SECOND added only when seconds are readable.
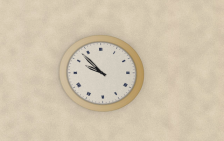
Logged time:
h=9 m=53
